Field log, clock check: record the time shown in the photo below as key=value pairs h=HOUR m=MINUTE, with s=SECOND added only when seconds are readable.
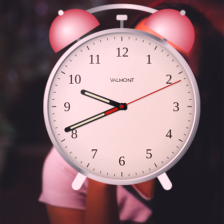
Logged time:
h=9 m=41 s=11
